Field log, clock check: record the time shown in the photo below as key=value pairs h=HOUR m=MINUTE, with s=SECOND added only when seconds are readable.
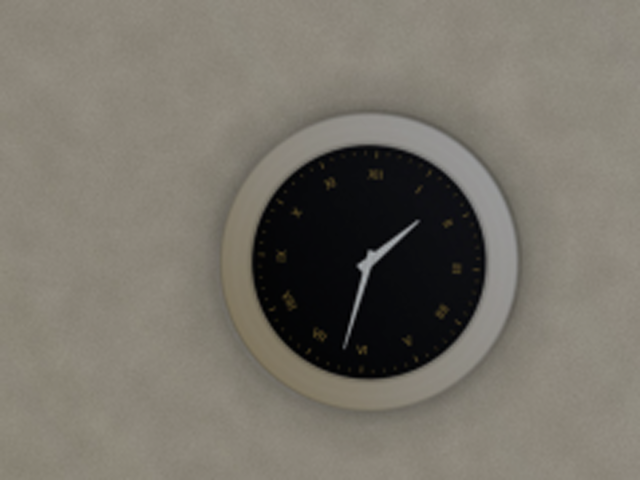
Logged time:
h=1 m=32
